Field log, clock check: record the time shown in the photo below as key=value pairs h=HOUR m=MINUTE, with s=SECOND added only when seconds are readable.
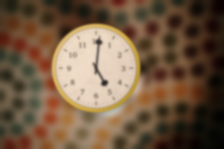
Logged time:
h=5 m=1
